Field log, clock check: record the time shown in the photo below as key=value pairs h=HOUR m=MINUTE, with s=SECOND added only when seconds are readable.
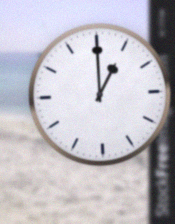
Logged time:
h=1 m=0
